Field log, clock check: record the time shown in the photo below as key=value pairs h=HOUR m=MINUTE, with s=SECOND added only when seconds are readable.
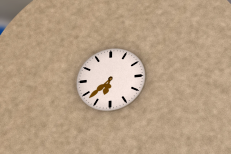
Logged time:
h=6 m=38
